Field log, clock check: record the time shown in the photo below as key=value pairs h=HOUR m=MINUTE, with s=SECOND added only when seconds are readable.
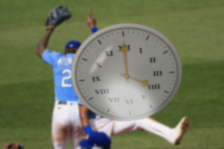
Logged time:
h=4 m=0
